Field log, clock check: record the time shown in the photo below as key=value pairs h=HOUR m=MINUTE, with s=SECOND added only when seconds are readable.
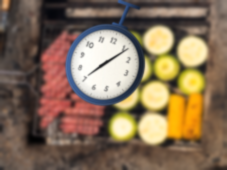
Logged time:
h=7 m=6
